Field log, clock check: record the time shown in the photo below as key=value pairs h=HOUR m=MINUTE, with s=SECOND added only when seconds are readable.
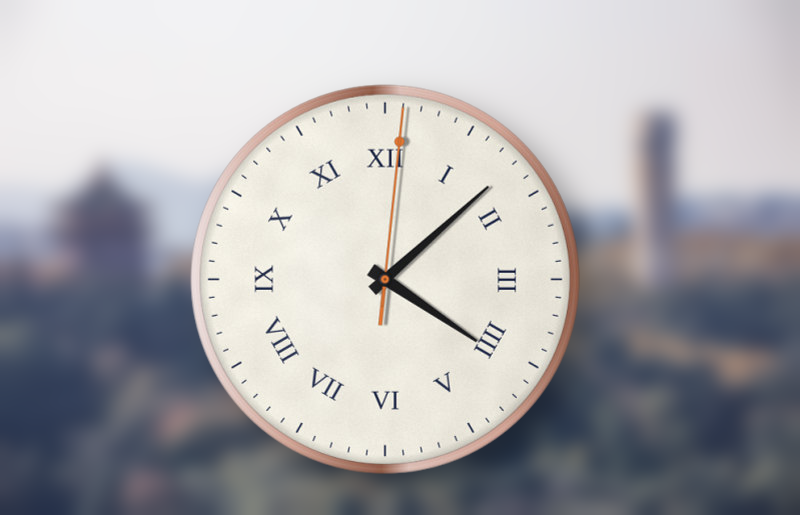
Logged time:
h=4 m=8 s=1
